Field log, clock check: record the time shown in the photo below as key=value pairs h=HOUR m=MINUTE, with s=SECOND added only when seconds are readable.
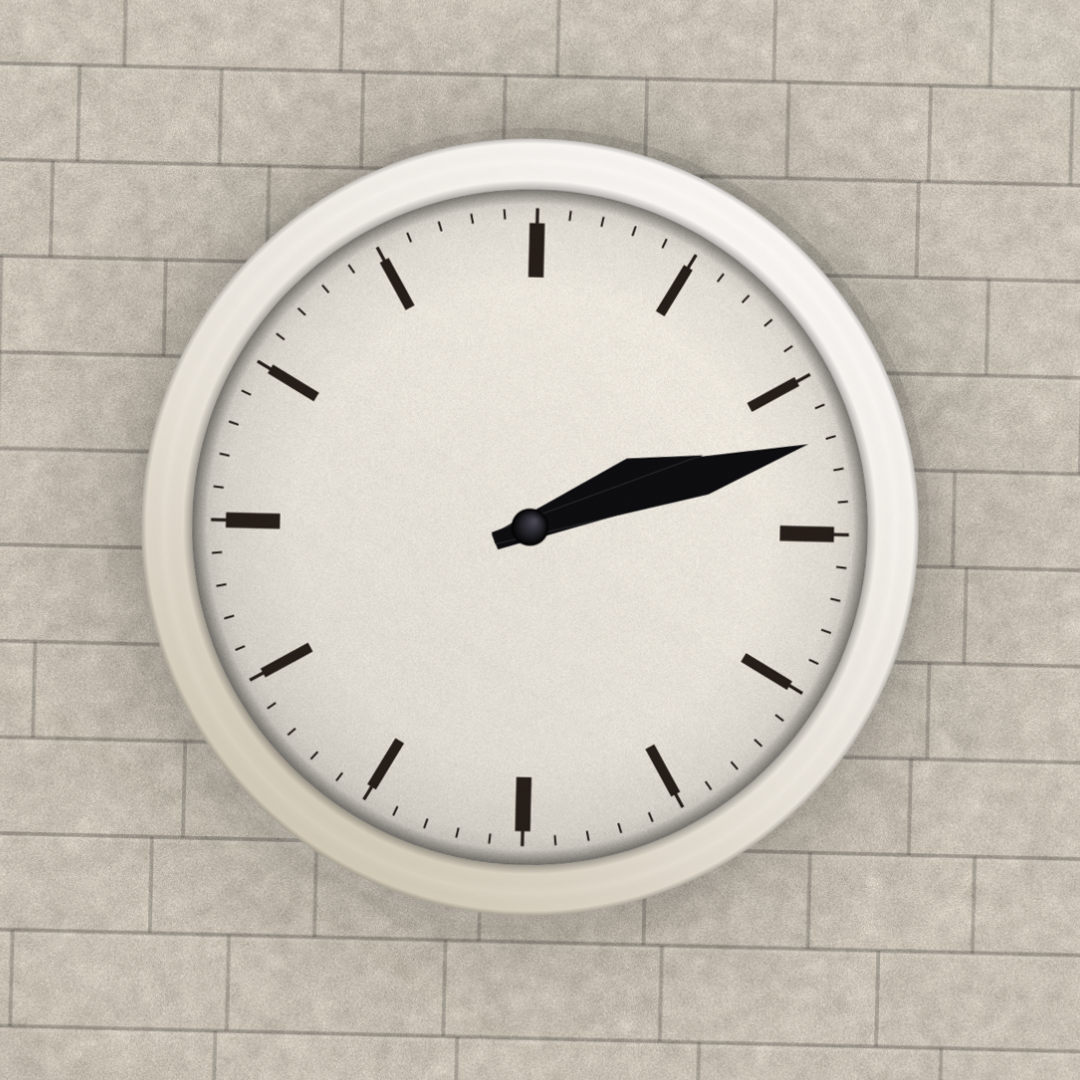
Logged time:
h=2 m=12
